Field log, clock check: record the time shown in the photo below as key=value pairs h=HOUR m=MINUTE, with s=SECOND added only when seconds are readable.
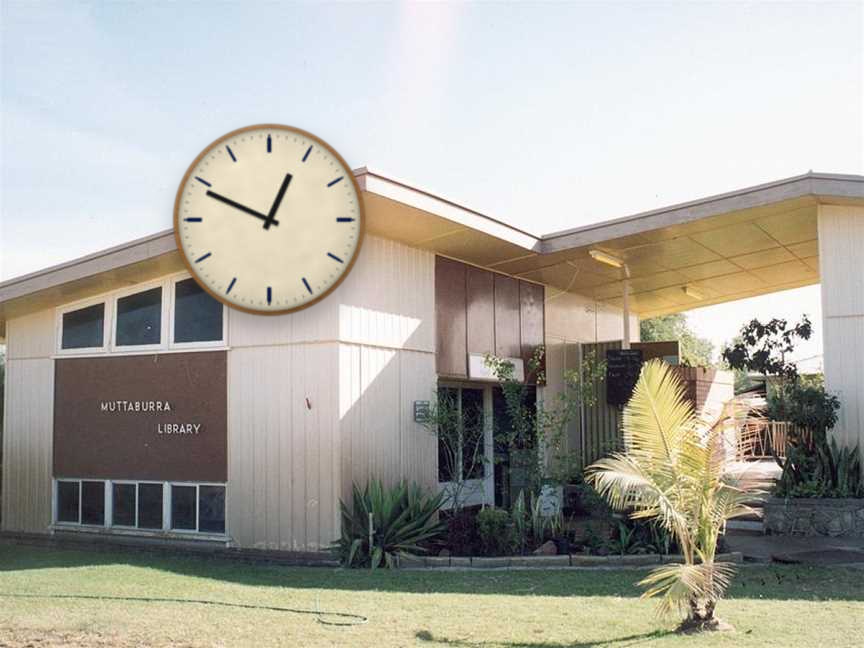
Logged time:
h=12 m=49
